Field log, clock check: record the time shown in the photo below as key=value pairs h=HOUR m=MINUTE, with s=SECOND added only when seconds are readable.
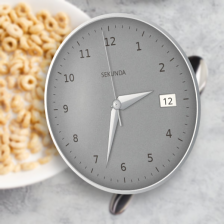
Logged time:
h=2 m=32 s=59
